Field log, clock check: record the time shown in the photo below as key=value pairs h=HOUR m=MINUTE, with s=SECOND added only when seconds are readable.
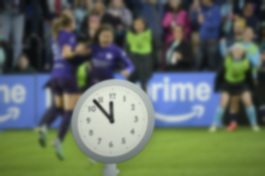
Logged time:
h=11 m=53
